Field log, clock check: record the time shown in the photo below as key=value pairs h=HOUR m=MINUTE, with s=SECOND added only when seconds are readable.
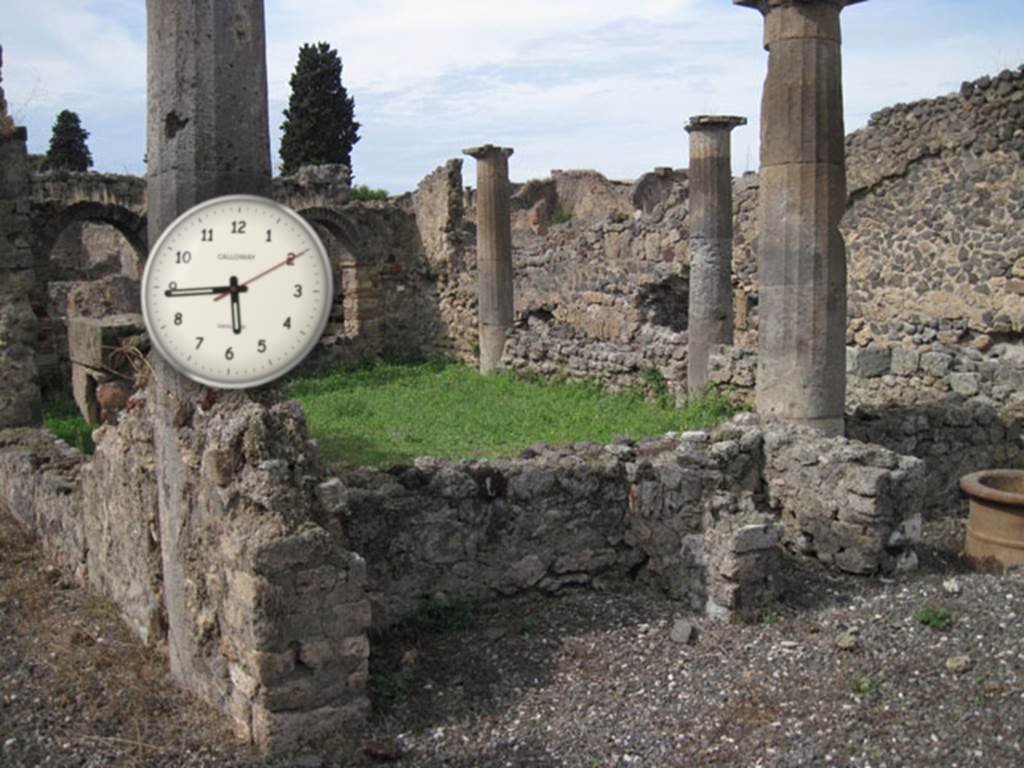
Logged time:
h=5 m=44 s=10
